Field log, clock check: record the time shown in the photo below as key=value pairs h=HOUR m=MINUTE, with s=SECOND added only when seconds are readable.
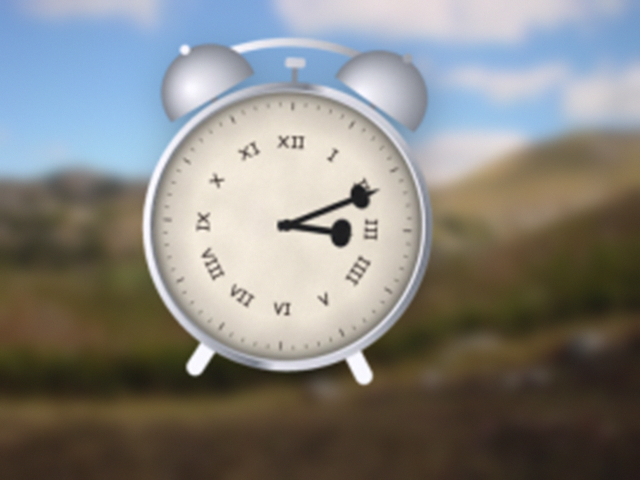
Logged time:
h=3 m=11
